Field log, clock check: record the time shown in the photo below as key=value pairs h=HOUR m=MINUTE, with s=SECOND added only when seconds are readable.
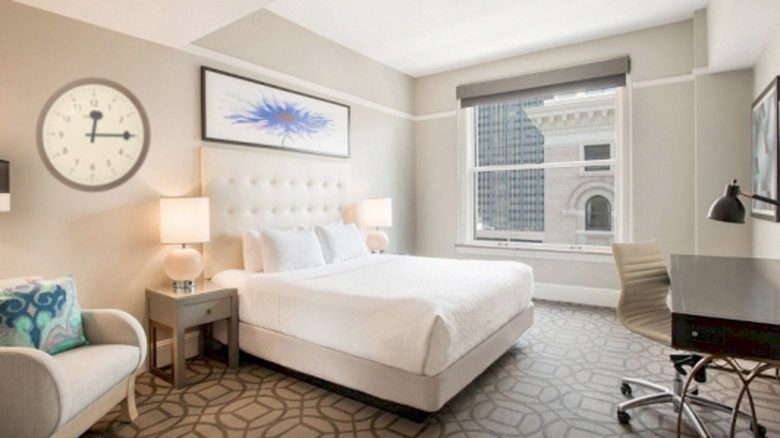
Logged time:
h=12 m=15
